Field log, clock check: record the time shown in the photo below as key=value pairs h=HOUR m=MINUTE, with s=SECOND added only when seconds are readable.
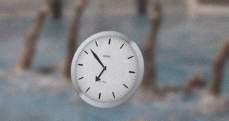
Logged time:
h=6 m=52
